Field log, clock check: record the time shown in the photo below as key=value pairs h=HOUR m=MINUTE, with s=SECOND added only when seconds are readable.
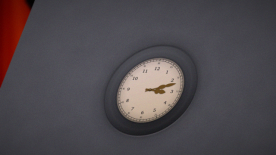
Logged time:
h=3 m=12
